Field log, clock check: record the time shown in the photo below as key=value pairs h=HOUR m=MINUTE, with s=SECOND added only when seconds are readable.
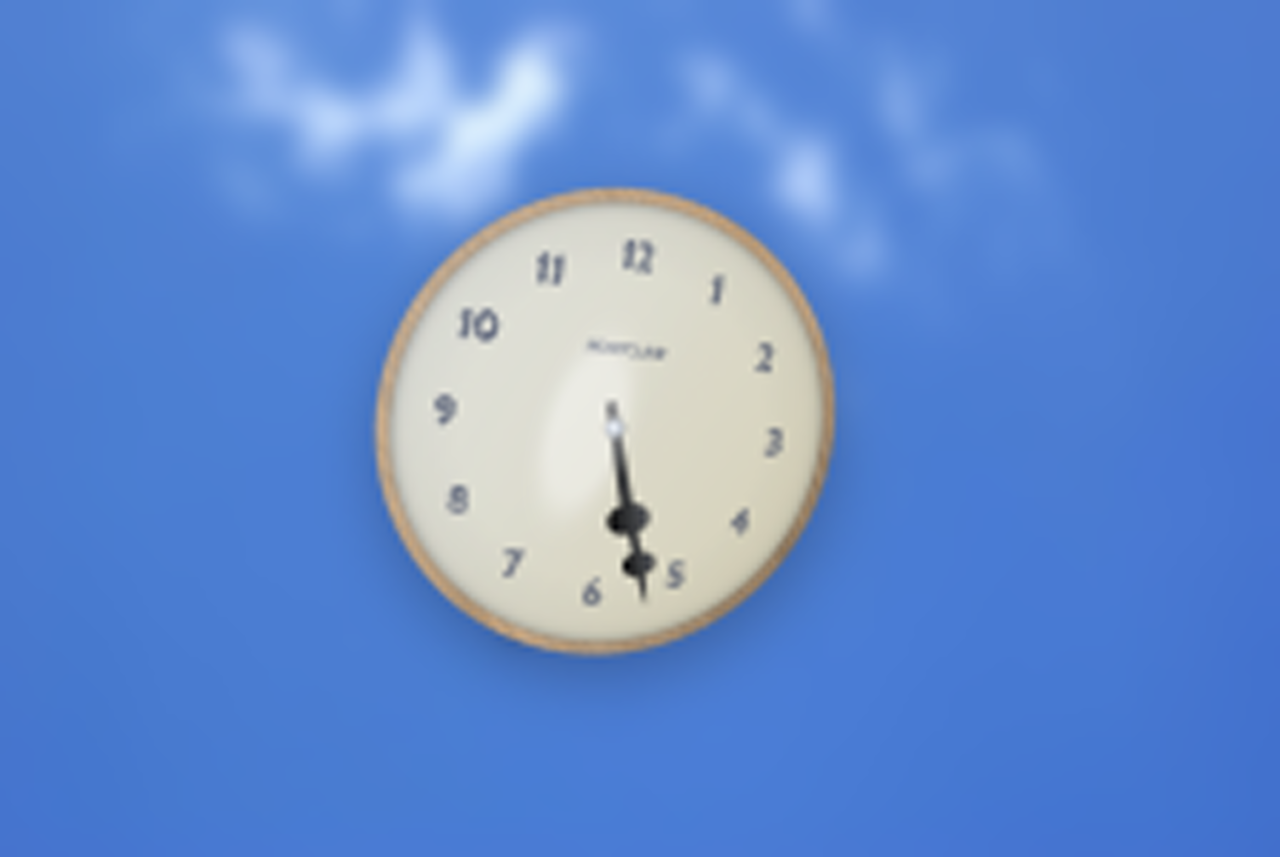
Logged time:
h=5 m=27
